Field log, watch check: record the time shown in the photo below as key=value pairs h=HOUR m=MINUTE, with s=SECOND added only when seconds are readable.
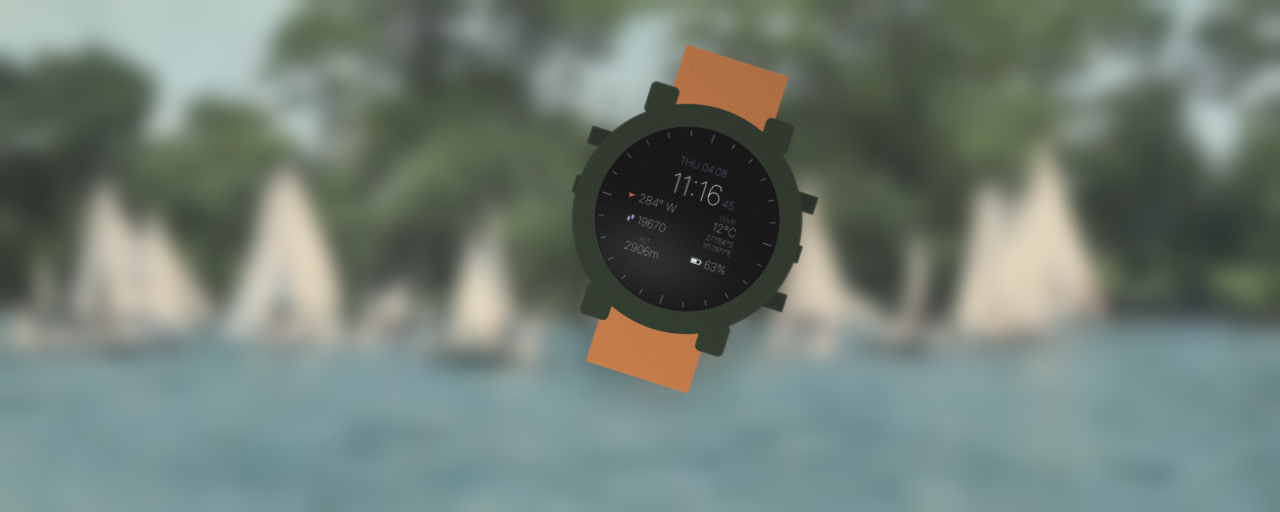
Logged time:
h=11 m=16 s=45
